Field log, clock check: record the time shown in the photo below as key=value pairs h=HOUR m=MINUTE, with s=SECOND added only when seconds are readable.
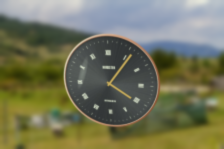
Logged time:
h=4 m=6
